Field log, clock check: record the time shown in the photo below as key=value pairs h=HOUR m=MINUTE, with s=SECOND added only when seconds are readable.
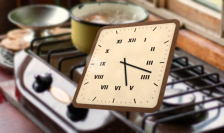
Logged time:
h=5 m=18
